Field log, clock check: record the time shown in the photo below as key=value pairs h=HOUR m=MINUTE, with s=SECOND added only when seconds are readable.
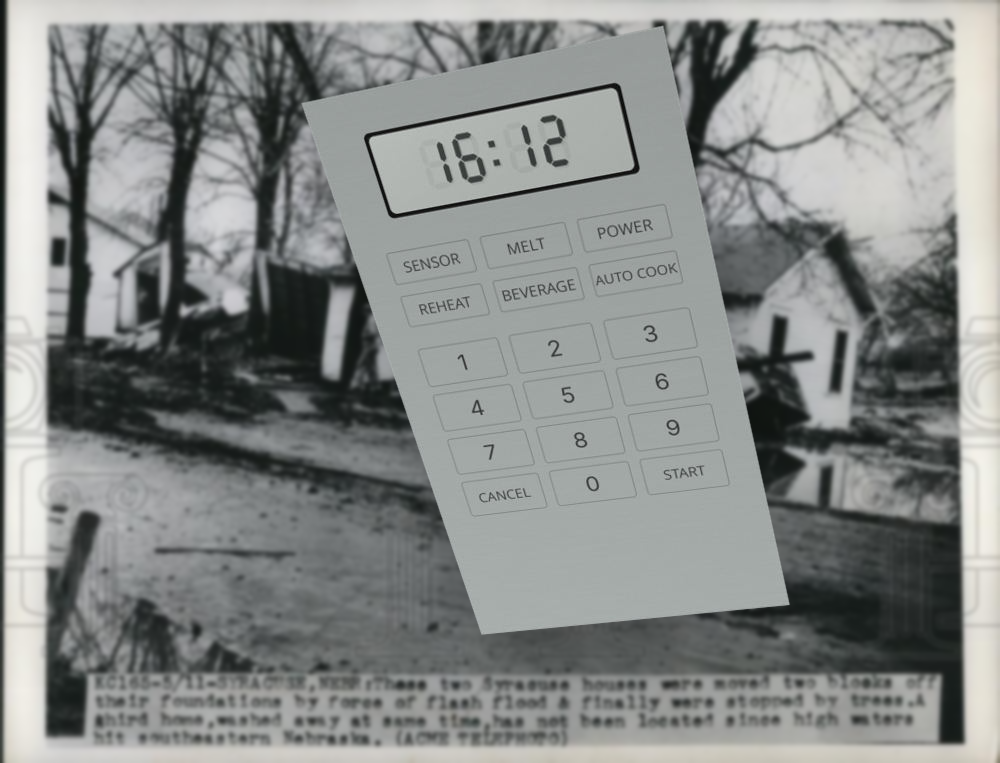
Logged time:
h=16 m=12
